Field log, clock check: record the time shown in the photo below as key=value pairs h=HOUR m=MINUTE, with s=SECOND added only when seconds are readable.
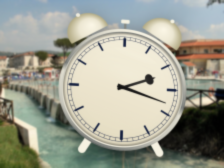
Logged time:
h=2 m=18
